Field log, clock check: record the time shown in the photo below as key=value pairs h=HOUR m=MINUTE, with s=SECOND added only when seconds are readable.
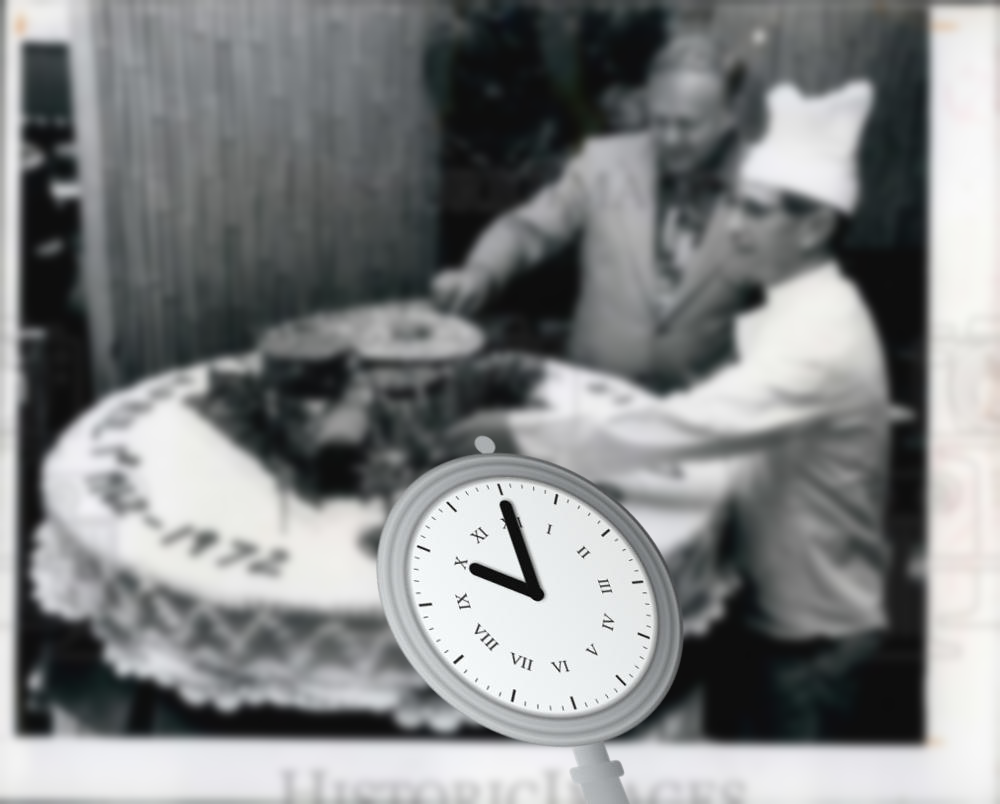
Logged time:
h=10 m=0
